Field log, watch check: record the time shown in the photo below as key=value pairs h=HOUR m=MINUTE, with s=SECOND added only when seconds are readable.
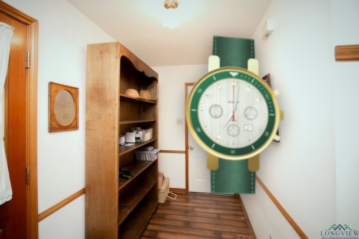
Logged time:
h=7 m=2
